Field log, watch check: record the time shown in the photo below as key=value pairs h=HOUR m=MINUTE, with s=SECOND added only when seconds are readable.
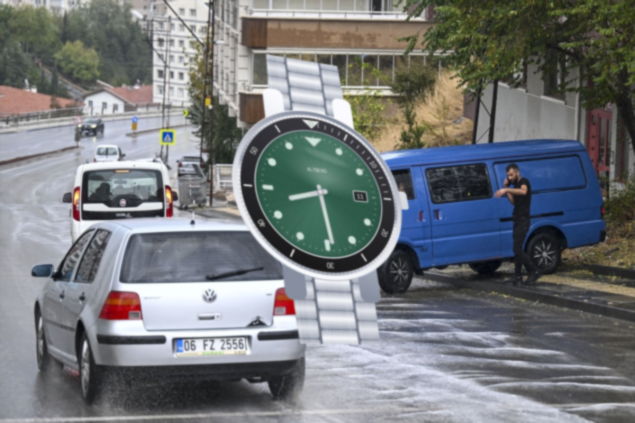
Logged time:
h=8 m=29
